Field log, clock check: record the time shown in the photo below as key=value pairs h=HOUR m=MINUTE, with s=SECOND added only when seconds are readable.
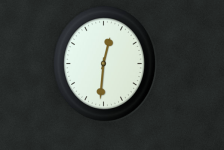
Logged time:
h=12 m=31
